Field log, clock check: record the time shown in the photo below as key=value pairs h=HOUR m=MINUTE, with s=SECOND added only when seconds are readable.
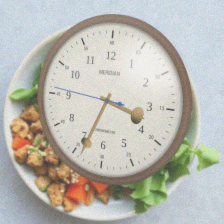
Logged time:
h=3 m=33 s=46
